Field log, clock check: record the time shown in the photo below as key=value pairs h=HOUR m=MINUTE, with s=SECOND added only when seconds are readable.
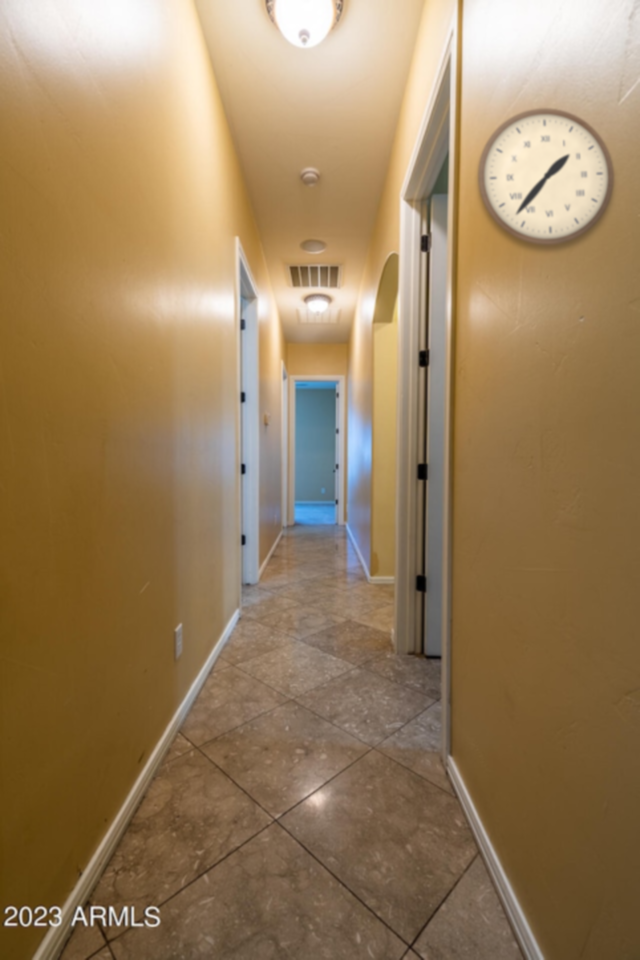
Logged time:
h=1 m=37
